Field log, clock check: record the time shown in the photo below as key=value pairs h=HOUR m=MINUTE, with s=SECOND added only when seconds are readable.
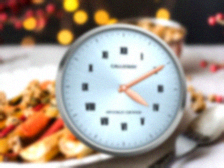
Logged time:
h=4 m=10
